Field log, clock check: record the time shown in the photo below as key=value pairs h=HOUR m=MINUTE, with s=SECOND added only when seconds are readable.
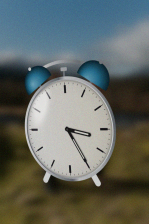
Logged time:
h=3 m=25
